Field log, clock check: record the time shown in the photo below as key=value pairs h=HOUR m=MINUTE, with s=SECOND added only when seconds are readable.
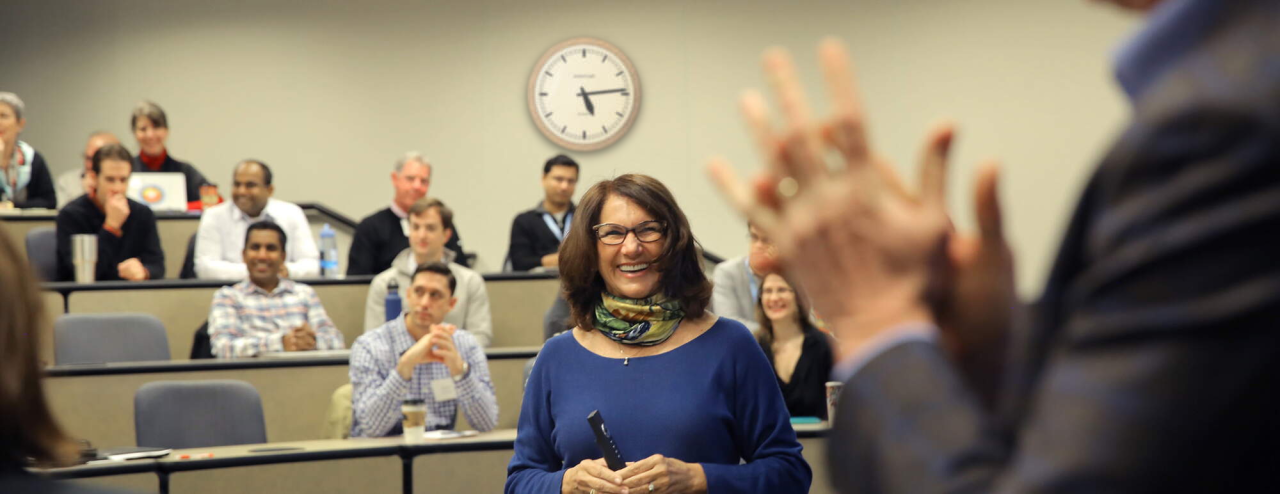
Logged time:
h=5 m=14
